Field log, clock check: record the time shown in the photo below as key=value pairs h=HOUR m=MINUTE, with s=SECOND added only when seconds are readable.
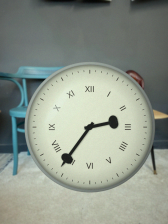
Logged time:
h=2 m=36
